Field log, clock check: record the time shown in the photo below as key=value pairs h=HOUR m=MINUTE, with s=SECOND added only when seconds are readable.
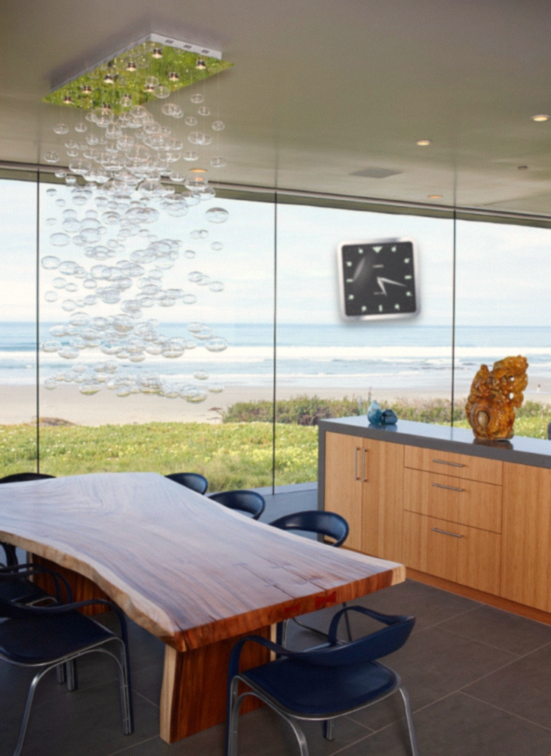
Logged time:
h=5 m=18
